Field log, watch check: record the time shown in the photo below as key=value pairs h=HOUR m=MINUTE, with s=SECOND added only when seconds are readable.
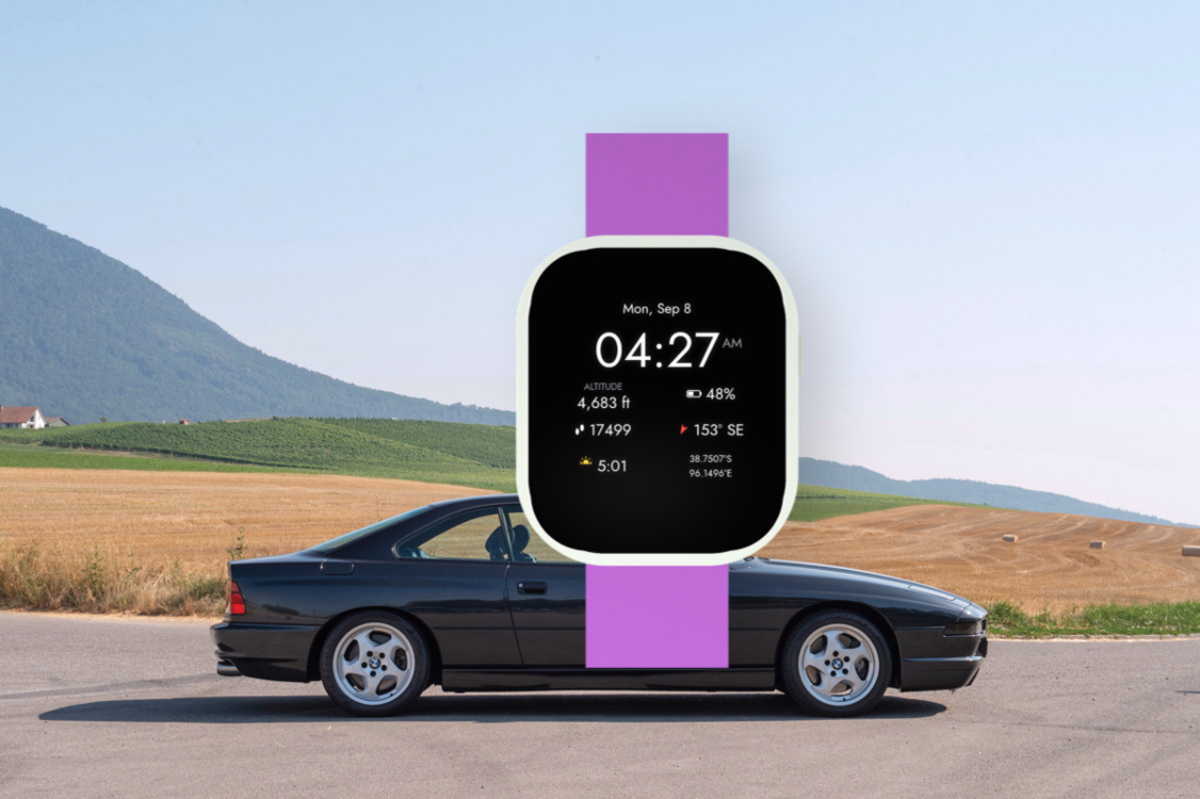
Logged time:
h=4 m=27
